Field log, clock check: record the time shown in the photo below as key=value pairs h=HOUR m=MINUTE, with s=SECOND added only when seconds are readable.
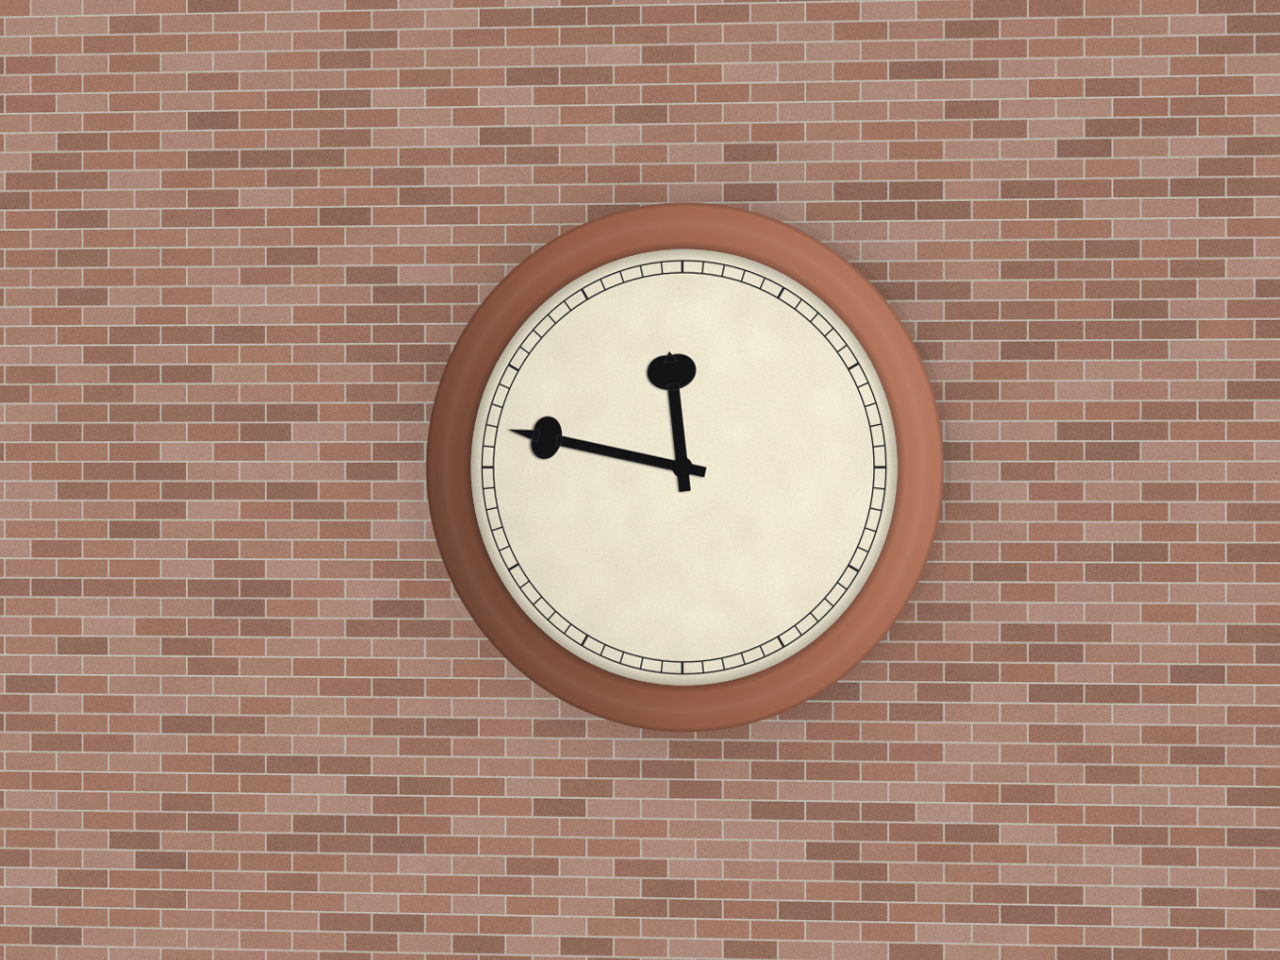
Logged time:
h=11 m=47
